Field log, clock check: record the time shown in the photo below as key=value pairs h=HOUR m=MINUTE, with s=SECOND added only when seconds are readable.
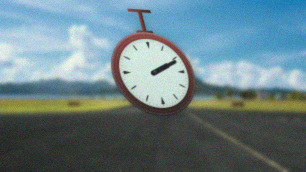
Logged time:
h=2 m=11
